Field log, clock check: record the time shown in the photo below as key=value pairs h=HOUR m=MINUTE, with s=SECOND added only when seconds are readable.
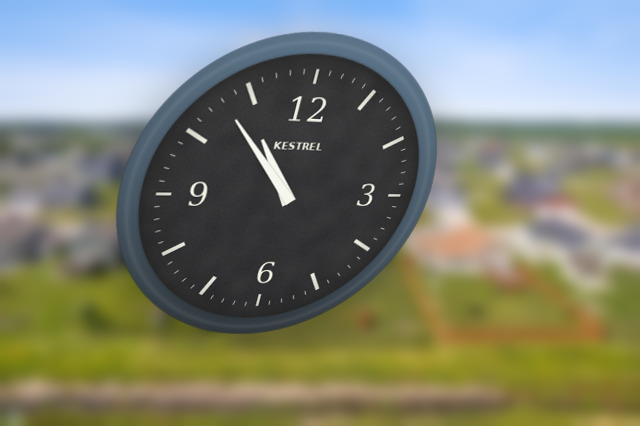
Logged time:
h=10 m=53
